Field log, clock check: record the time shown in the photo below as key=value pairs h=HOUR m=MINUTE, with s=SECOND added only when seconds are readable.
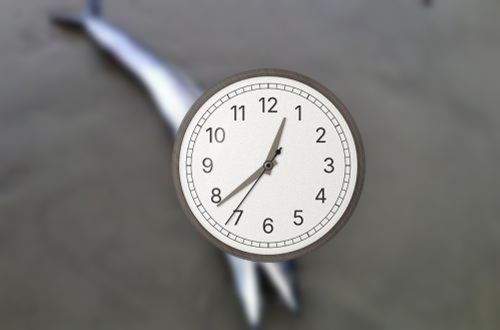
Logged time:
h=12 m=38 s=36
